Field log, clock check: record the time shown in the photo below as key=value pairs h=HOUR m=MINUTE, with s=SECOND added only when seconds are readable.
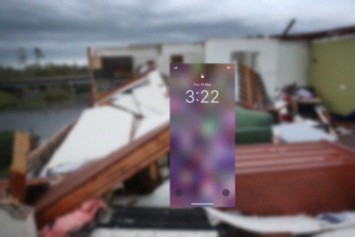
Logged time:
h=3 m=22
